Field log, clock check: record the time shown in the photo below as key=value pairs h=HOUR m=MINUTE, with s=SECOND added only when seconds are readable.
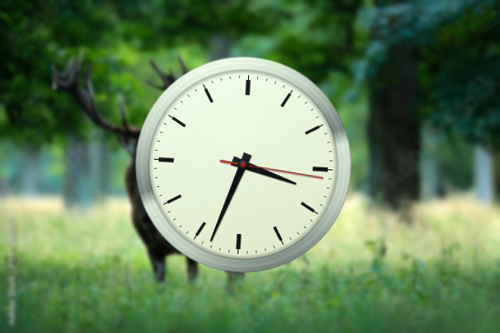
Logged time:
h=3 m=33 s=16
